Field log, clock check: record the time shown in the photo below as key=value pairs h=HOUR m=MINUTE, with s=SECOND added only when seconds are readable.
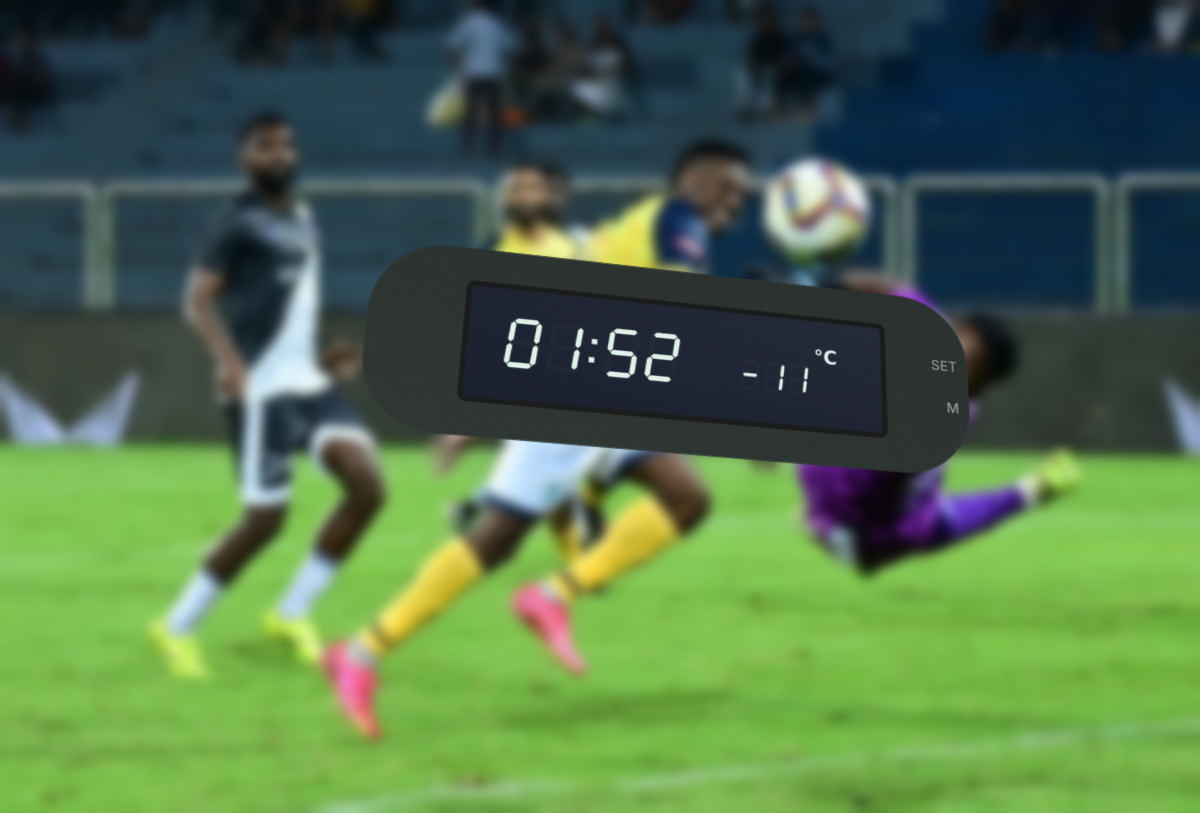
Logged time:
h=1 m=52
